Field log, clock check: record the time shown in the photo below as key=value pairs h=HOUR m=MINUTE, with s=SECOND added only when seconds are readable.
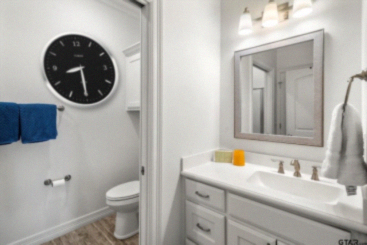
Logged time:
h=8 m=30
